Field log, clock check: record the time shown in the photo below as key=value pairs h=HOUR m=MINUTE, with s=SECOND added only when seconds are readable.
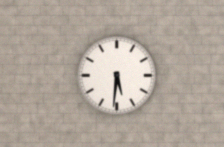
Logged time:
h=5 m=31
